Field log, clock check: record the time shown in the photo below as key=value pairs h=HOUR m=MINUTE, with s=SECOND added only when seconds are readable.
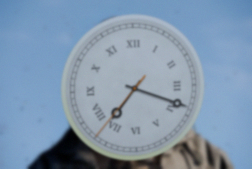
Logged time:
h=7 m=18 s=37
